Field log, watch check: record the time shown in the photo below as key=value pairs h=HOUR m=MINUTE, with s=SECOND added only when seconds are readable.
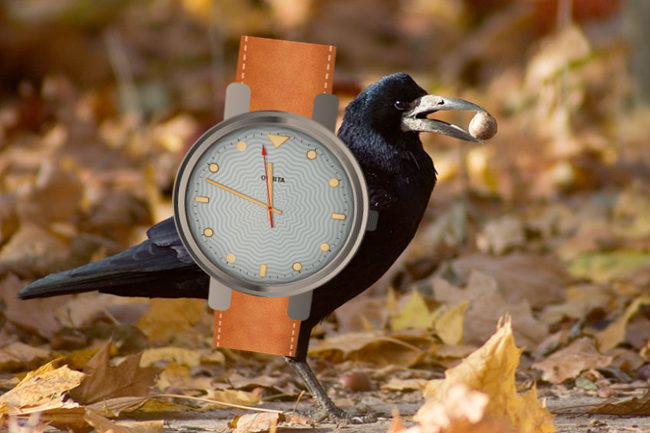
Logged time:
h=11 m=47 s=58
